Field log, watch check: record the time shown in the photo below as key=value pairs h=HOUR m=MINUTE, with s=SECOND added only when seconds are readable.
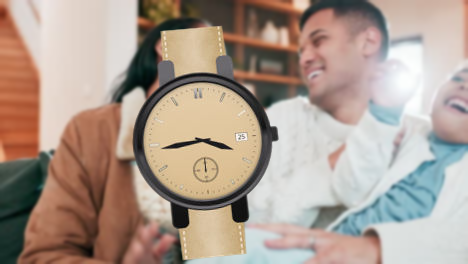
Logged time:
h=3 m=44
